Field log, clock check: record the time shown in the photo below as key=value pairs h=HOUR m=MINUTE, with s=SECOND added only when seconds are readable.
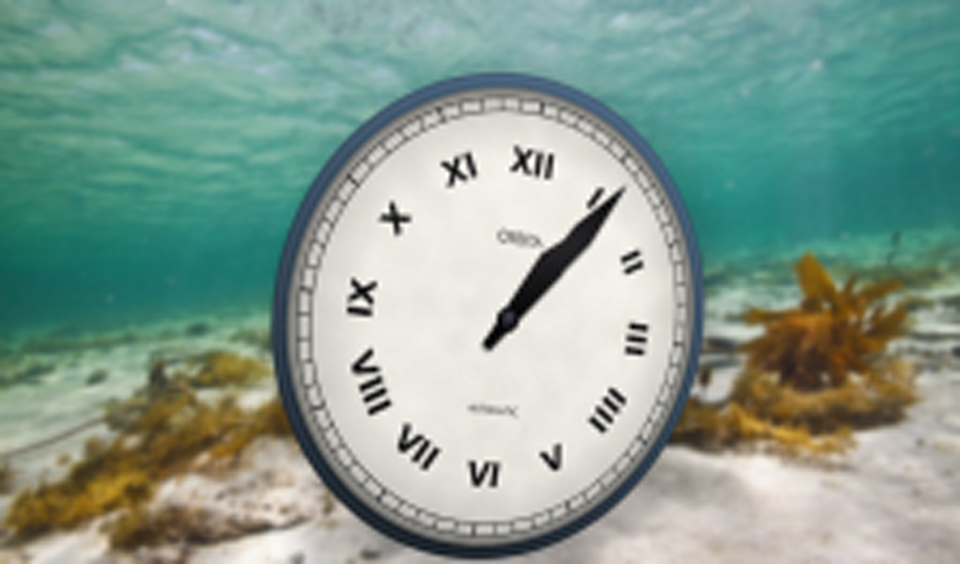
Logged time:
h=1 m=6
